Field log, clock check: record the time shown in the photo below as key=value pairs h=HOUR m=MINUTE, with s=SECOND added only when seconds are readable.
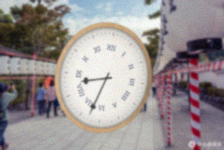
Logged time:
h=8 m=33
